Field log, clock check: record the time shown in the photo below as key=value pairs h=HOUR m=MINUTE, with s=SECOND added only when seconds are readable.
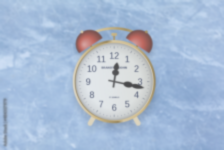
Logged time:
h=12 m=17
